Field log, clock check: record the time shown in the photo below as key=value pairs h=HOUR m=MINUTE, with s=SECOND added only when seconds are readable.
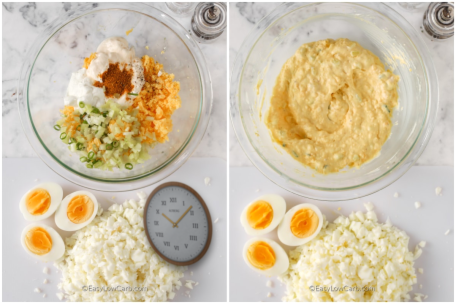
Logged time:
h=10 m=8
